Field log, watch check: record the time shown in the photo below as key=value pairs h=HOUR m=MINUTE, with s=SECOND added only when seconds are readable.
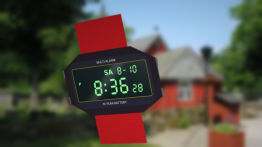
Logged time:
h=8 m=36 s=28
